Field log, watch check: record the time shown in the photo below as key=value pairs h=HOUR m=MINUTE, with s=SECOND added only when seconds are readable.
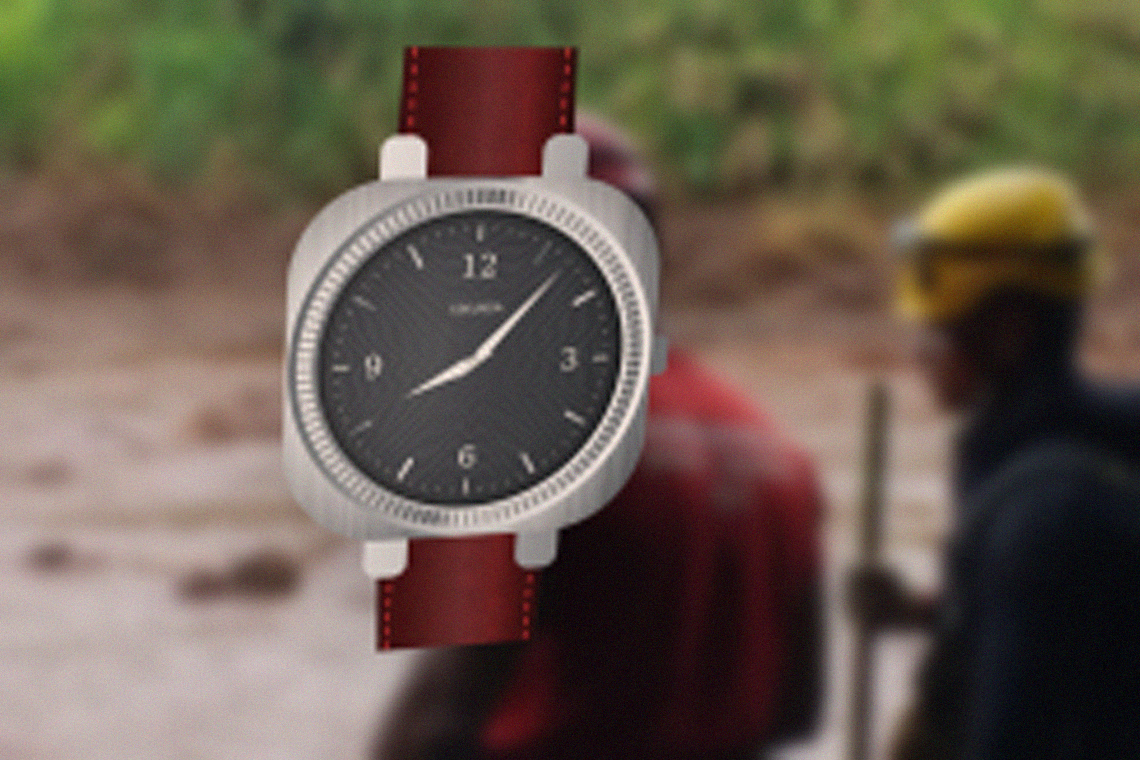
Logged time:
h=8 m=7
